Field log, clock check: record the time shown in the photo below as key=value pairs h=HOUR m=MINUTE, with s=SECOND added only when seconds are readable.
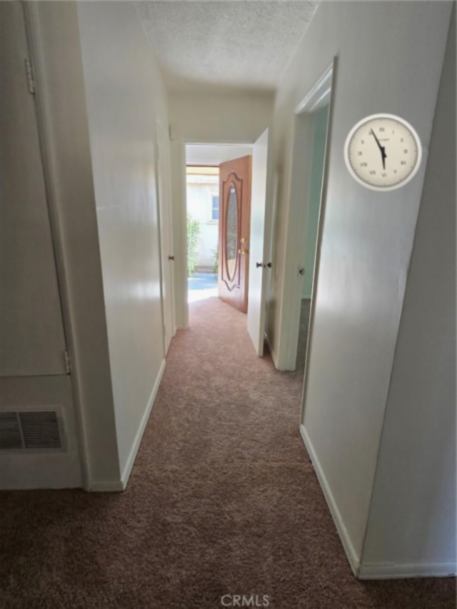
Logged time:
h=5 m=56
